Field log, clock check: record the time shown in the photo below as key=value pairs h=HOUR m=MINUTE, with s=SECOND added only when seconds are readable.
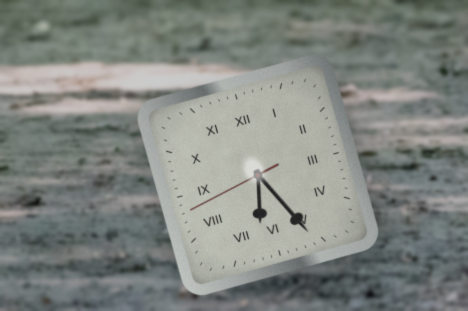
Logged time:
h=6 m=25 s=43
